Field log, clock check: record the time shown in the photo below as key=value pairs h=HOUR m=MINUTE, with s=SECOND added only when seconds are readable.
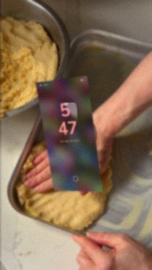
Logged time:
h=5 m=47
